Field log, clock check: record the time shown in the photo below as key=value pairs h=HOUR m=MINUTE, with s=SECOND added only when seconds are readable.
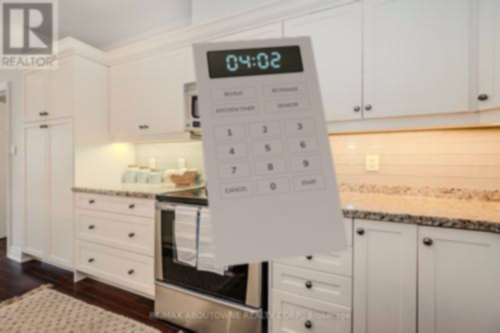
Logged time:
h=4 m=2
